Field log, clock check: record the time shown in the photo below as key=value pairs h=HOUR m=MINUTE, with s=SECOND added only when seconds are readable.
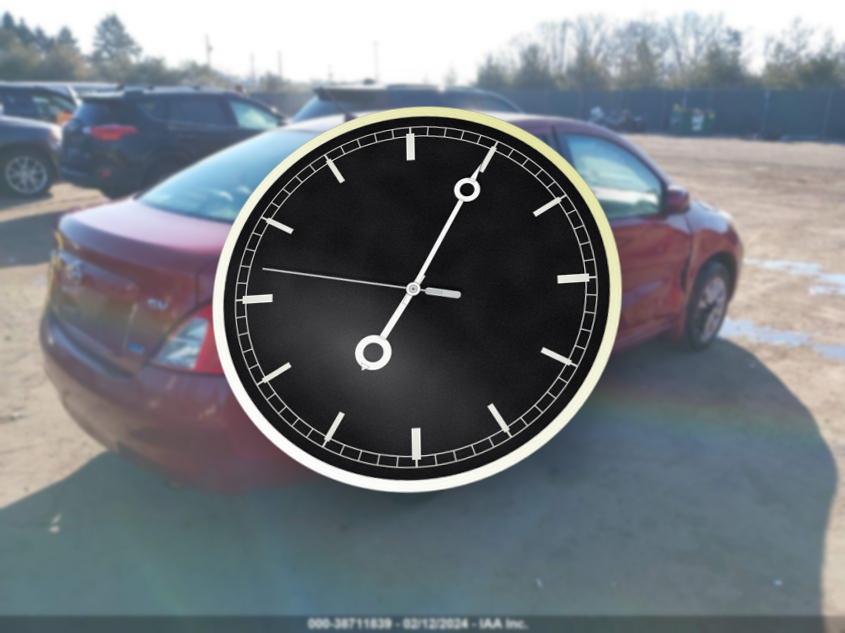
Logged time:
h=7 m=4 s=47
